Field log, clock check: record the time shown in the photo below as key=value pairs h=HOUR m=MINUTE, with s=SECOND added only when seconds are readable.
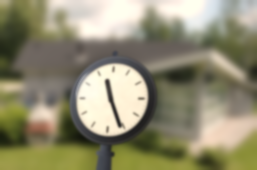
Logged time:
h=11 m=26
